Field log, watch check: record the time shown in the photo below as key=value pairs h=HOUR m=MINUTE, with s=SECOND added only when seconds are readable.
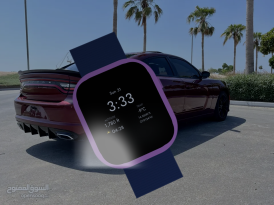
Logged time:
h=3 m=33
